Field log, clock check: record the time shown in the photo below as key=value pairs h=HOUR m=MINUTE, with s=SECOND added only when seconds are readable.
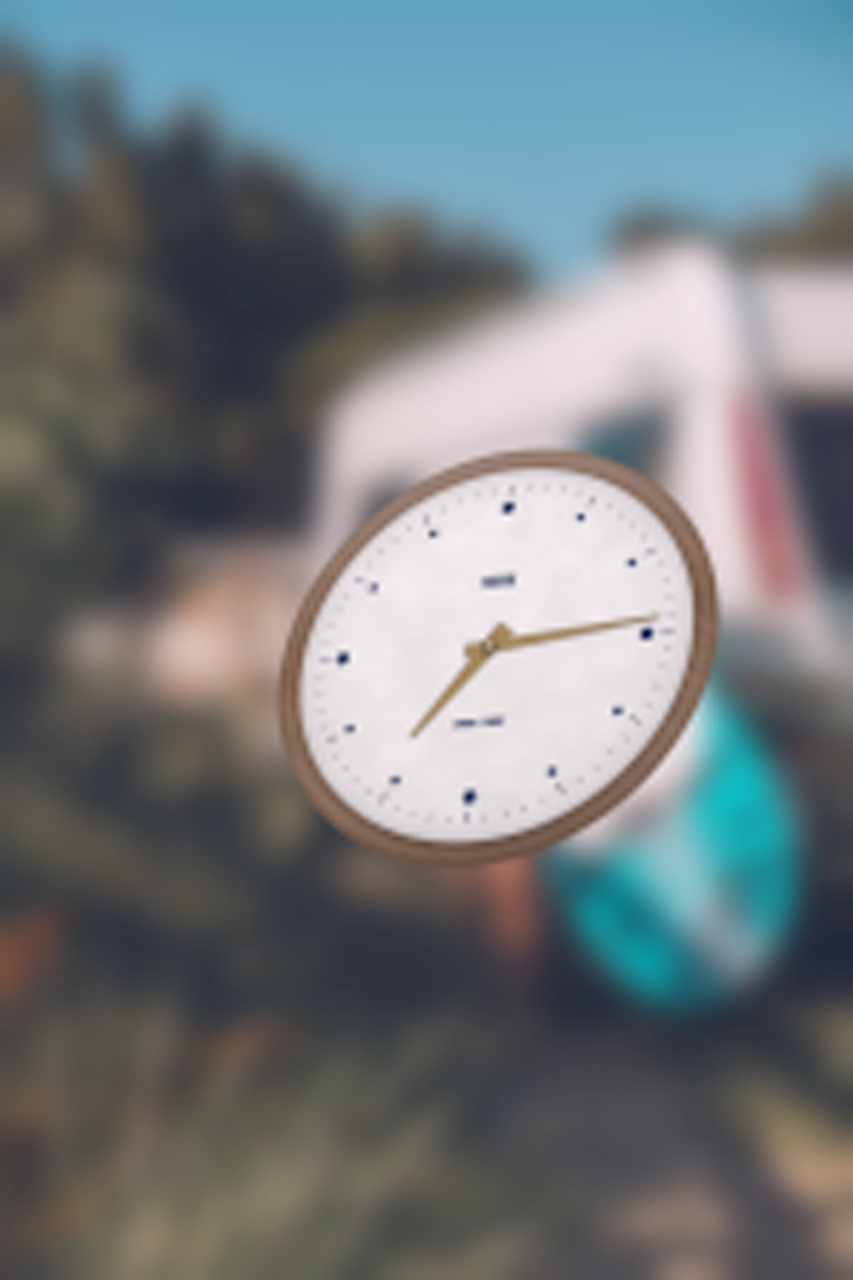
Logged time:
h=7 m=14
